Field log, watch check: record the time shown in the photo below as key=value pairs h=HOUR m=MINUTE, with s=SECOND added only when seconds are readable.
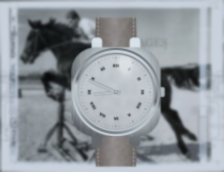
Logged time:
h=8 m=49
